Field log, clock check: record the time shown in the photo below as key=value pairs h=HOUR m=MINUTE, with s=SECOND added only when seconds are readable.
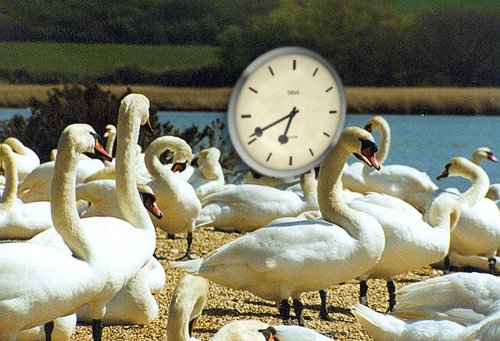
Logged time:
h=6 m=41
